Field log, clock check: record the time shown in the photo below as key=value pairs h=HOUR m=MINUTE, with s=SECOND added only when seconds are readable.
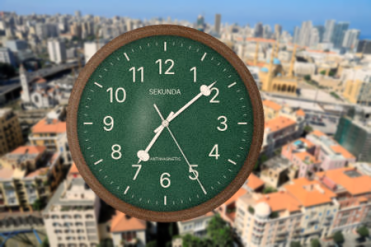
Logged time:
h=7 m=8 s=25
